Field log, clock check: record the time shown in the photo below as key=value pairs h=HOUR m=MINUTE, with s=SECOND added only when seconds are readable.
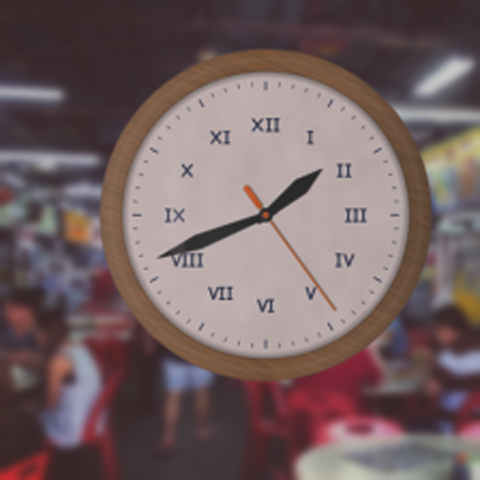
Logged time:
h=1 m=41 s=24
